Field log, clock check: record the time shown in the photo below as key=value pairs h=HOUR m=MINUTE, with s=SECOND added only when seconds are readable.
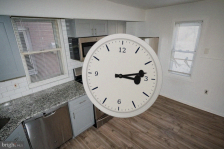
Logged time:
h=3 m=13
